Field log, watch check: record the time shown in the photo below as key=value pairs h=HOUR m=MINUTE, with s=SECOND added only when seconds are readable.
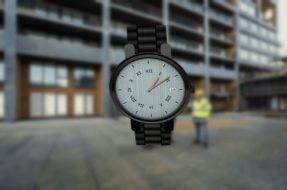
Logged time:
h=1 m=9
